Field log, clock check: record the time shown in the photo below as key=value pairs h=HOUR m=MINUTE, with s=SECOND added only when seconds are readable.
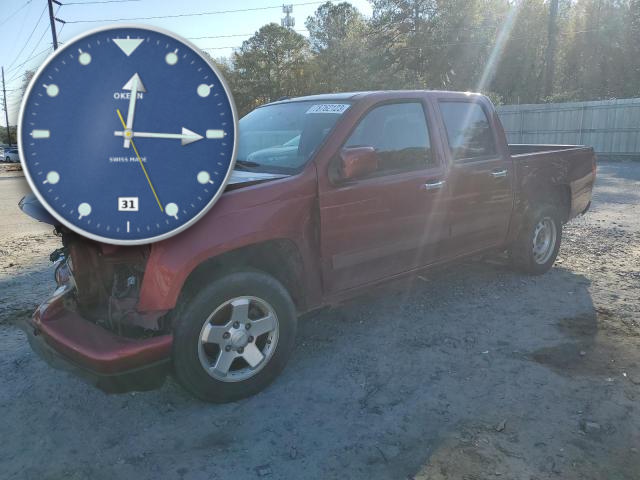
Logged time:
h=12 m=15 s=26
